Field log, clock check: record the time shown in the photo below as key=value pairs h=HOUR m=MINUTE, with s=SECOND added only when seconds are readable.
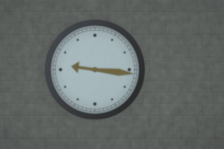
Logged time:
h=9 m=16
